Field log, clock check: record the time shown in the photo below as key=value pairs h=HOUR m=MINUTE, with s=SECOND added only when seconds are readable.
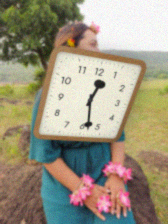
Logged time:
h=12 m=28
